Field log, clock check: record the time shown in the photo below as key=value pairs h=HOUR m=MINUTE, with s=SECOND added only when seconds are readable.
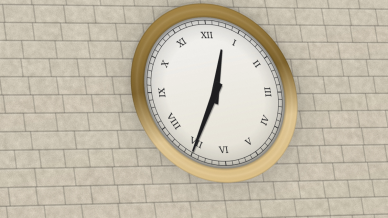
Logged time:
h=12 m=35
